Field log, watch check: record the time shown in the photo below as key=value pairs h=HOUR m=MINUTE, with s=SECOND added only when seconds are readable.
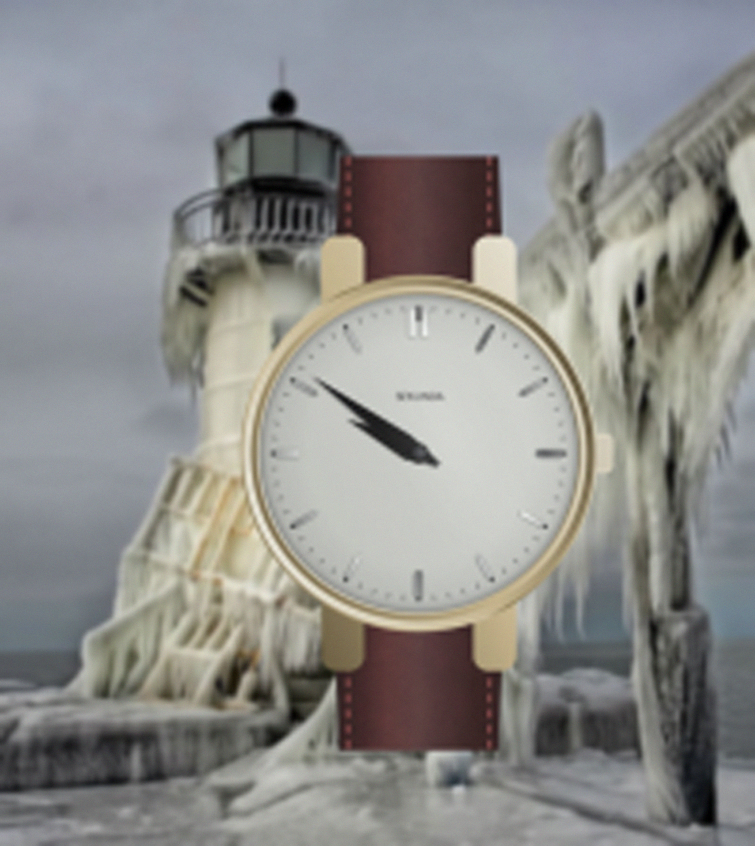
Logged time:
h=9 m=51
